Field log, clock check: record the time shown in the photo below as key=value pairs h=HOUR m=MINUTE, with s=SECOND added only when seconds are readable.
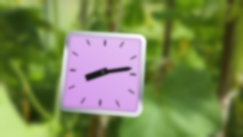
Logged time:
h=8 m=13
